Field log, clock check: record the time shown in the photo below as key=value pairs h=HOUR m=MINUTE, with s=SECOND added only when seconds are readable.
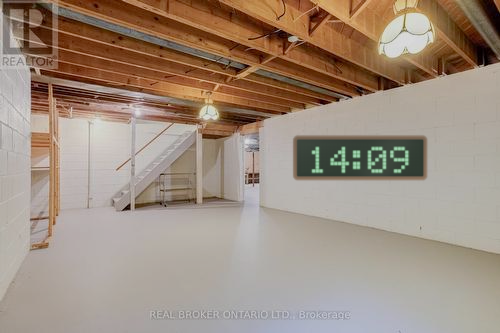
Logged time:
h=14 m=9
